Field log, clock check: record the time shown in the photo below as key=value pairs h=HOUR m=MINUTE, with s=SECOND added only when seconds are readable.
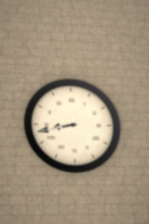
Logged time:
h=8 m=43
